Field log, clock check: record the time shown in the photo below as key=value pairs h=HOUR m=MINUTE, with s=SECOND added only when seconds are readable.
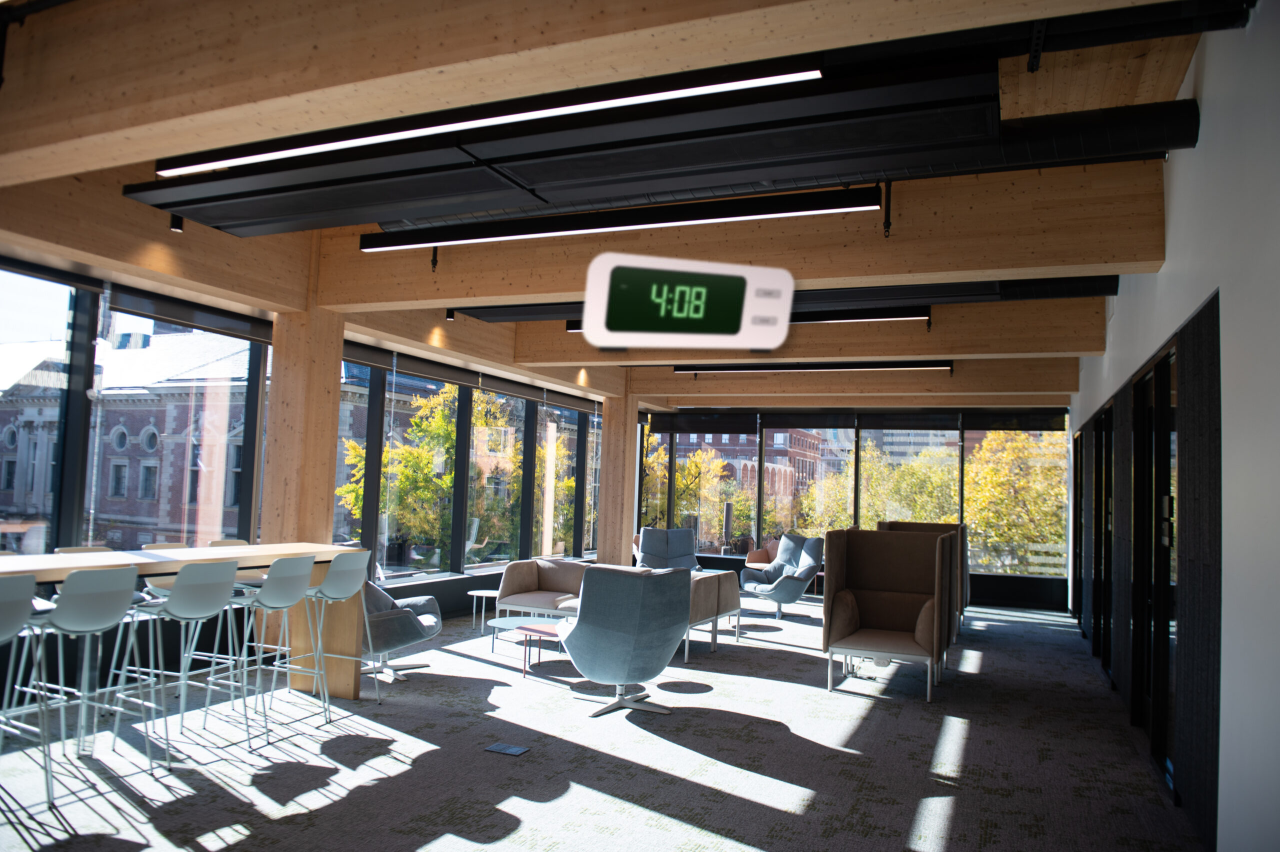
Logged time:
h=4 m=8
